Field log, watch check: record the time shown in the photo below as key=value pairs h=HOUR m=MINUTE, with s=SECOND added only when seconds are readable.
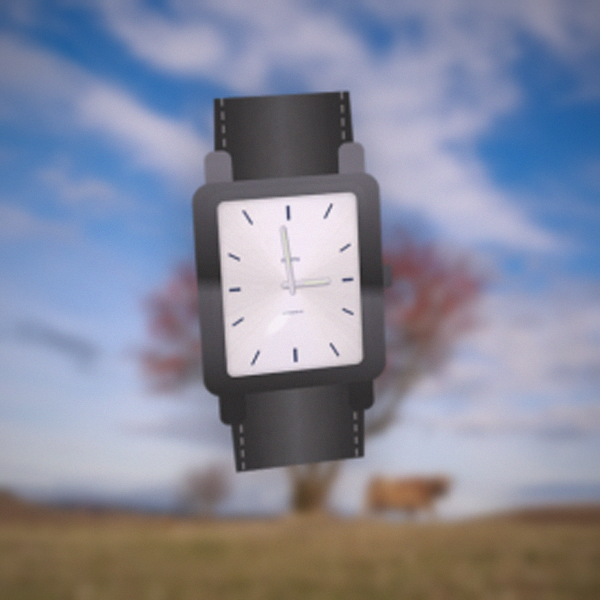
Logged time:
h=2 m=59
